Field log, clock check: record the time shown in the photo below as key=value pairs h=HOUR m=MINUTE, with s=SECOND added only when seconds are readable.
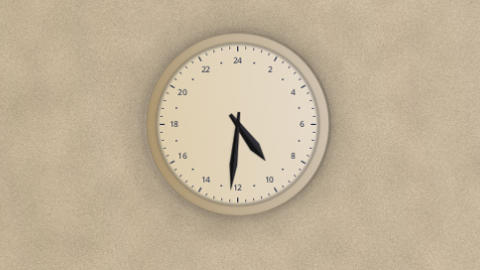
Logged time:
h=9 m=31
